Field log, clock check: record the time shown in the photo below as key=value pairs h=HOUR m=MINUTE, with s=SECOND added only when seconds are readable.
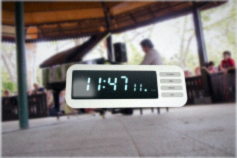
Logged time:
h=11 m=47 s=11
